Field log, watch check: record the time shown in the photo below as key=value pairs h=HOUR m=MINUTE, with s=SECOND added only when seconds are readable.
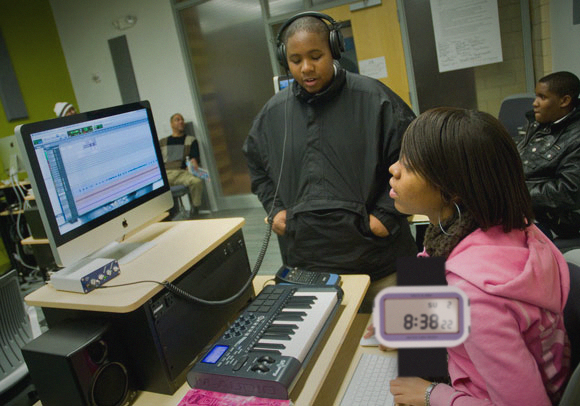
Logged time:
h=8 m=38
